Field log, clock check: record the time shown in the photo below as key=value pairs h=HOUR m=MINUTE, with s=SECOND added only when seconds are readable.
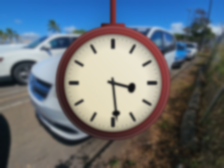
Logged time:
h=3 m=29
